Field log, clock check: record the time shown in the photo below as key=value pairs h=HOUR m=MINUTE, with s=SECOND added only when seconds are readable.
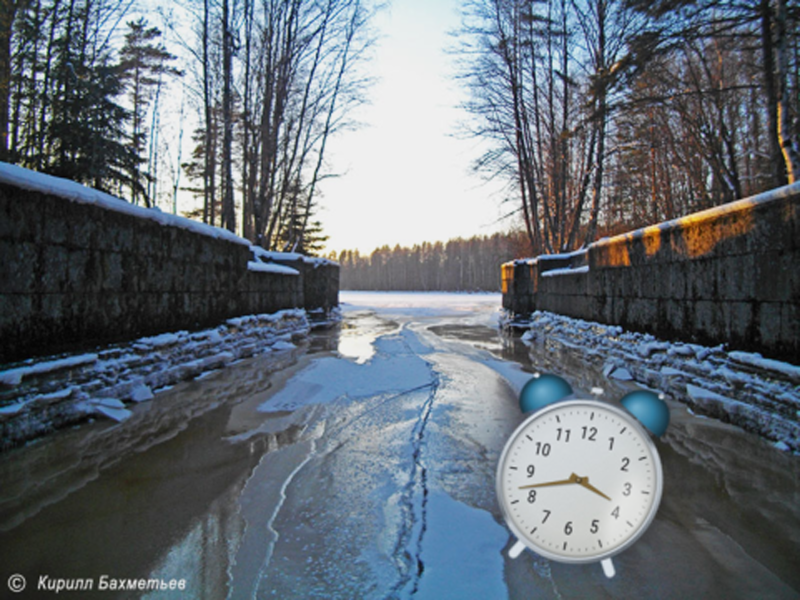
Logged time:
h=3 m=42
